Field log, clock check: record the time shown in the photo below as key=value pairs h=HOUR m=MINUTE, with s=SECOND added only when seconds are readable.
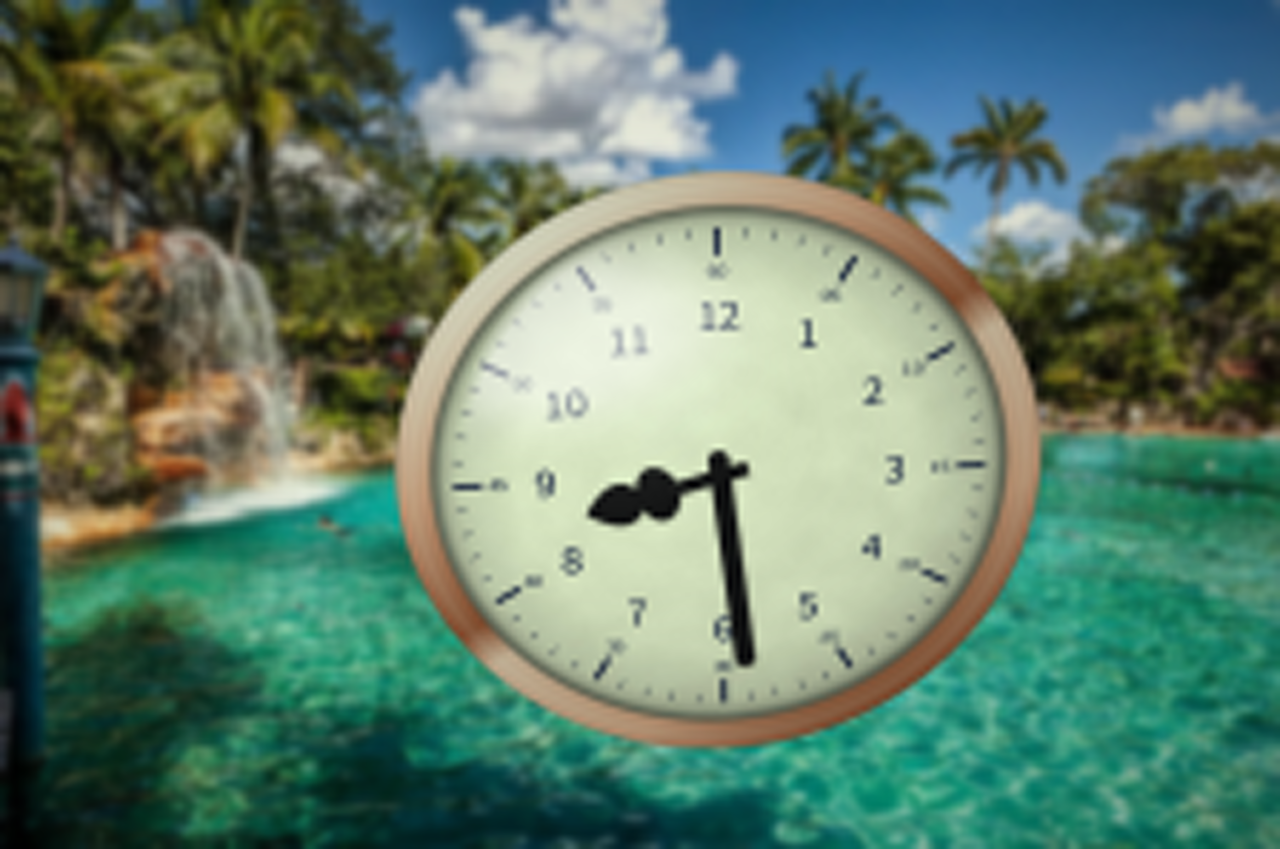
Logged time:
h=8 m=29
